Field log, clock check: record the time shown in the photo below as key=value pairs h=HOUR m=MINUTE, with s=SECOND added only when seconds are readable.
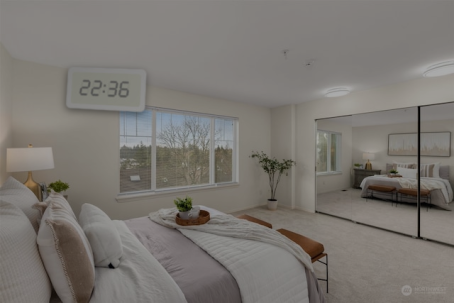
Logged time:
h=22 m=36
